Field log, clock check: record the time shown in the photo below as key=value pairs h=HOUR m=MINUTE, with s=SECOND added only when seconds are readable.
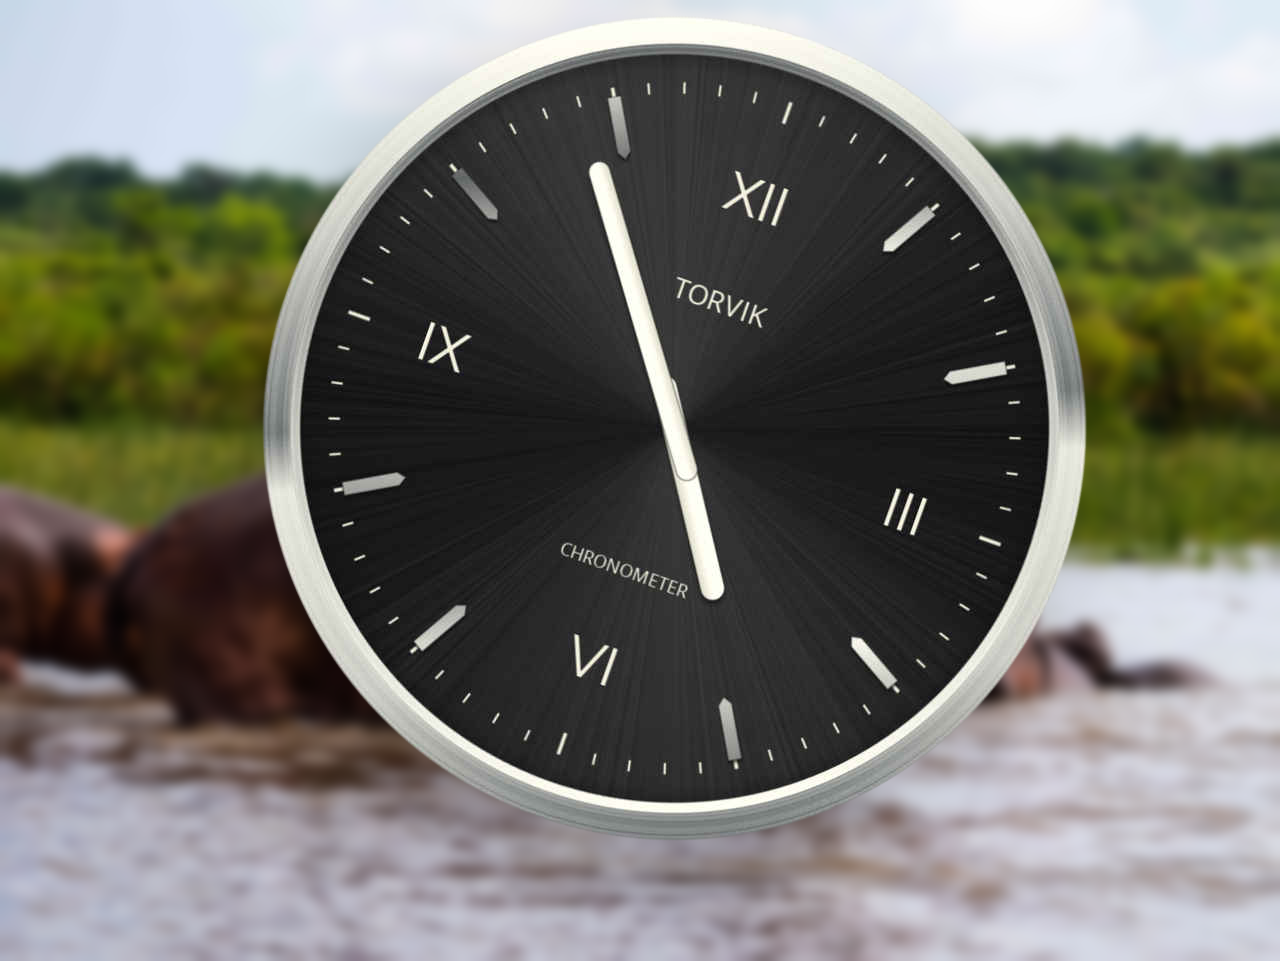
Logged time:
h=4 m=54
